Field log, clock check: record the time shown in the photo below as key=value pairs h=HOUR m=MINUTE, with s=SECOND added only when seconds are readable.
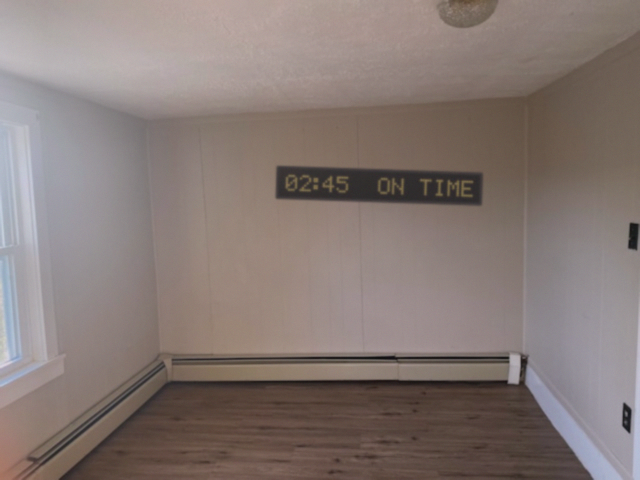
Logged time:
h=2 m=45
